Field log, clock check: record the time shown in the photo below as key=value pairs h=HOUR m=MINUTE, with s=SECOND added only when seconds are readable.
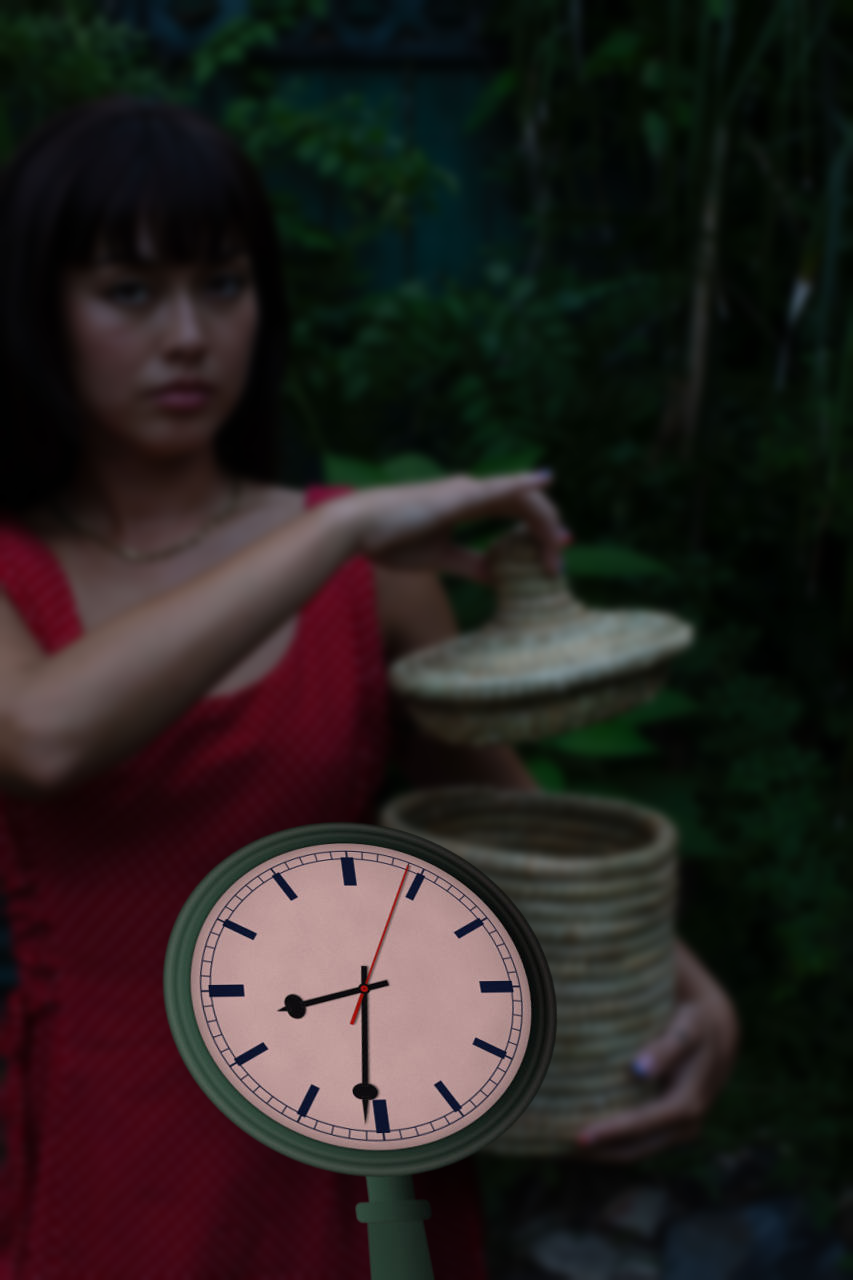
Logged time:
h=8 m=31 s=4
